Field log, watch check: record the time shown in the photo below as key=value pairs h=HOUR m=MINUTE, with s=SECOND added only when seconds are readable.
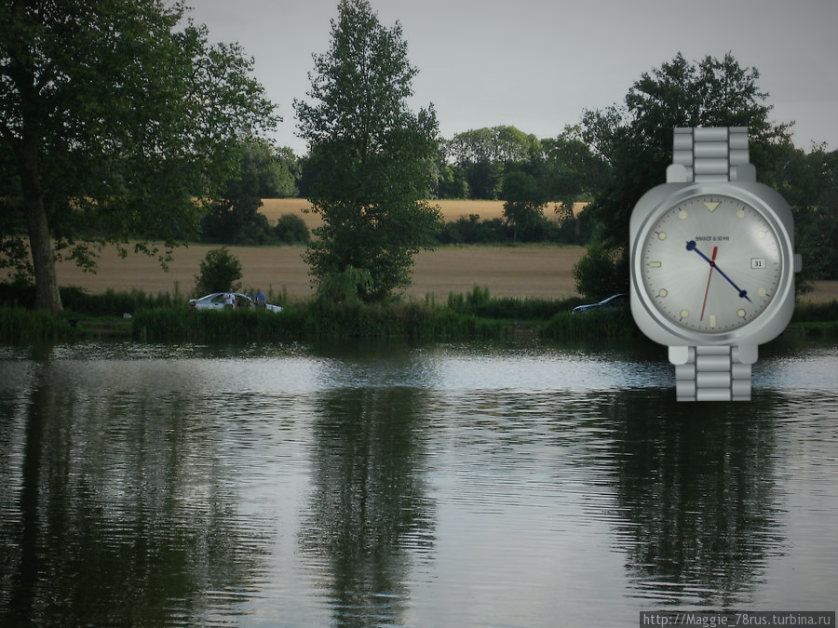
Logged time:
h=10 m=22 s=32
